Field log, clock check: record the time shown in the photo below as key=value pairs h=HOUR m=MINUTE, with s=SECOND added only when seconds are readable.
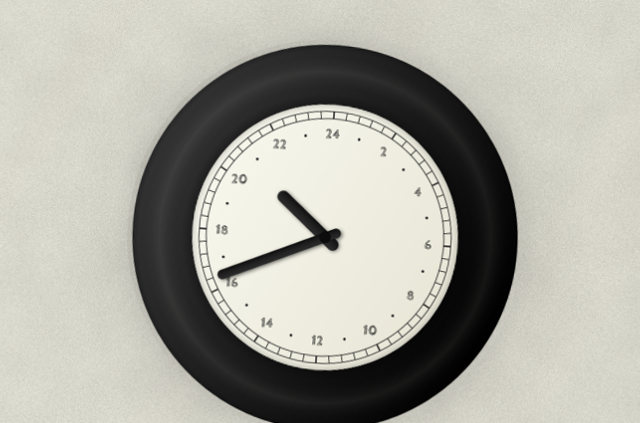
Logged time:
h=20 m=41
